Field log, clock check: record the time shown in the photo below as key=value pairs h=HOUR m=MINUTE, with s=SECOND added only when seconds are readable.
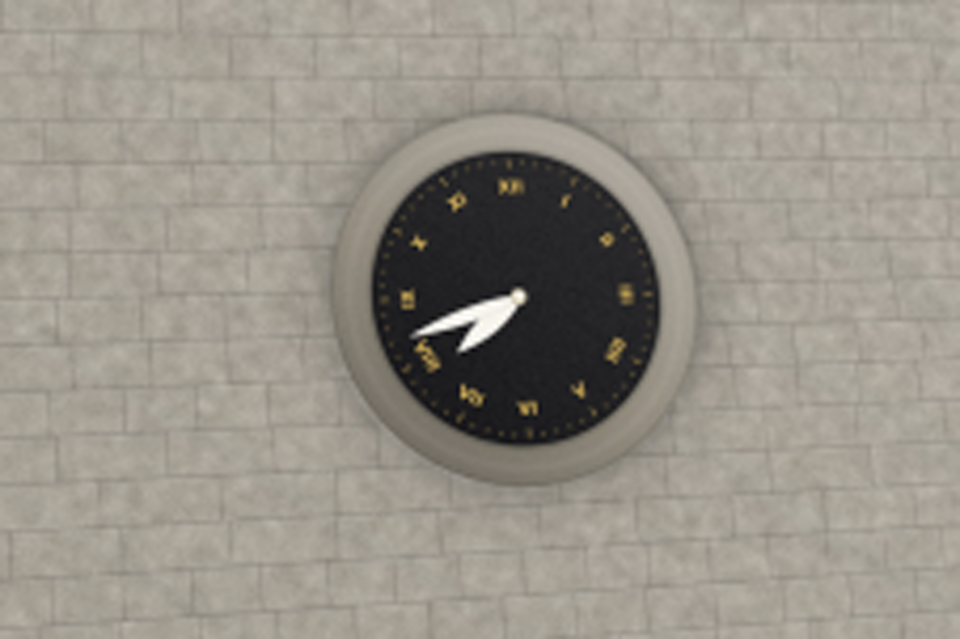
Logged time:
h=7 m=42
